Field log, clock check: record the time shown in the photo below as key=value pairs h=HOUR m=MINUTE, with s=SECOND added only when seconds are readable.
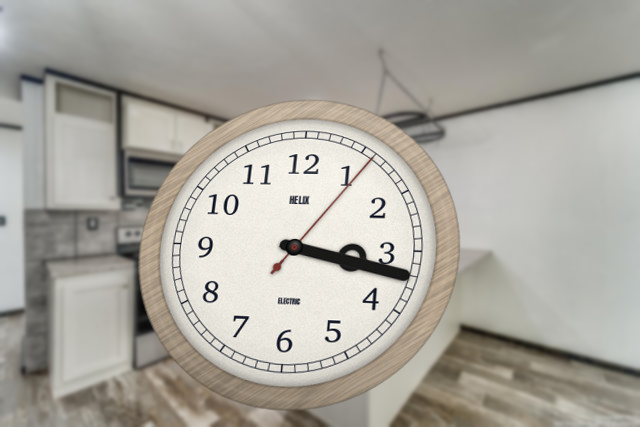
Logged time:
h=3 m=17 s=6
